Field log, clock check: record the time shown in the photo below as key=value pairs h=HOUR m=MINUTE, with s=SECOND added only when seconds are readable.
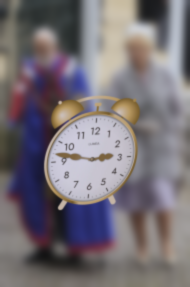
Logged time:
h=2 m=47
